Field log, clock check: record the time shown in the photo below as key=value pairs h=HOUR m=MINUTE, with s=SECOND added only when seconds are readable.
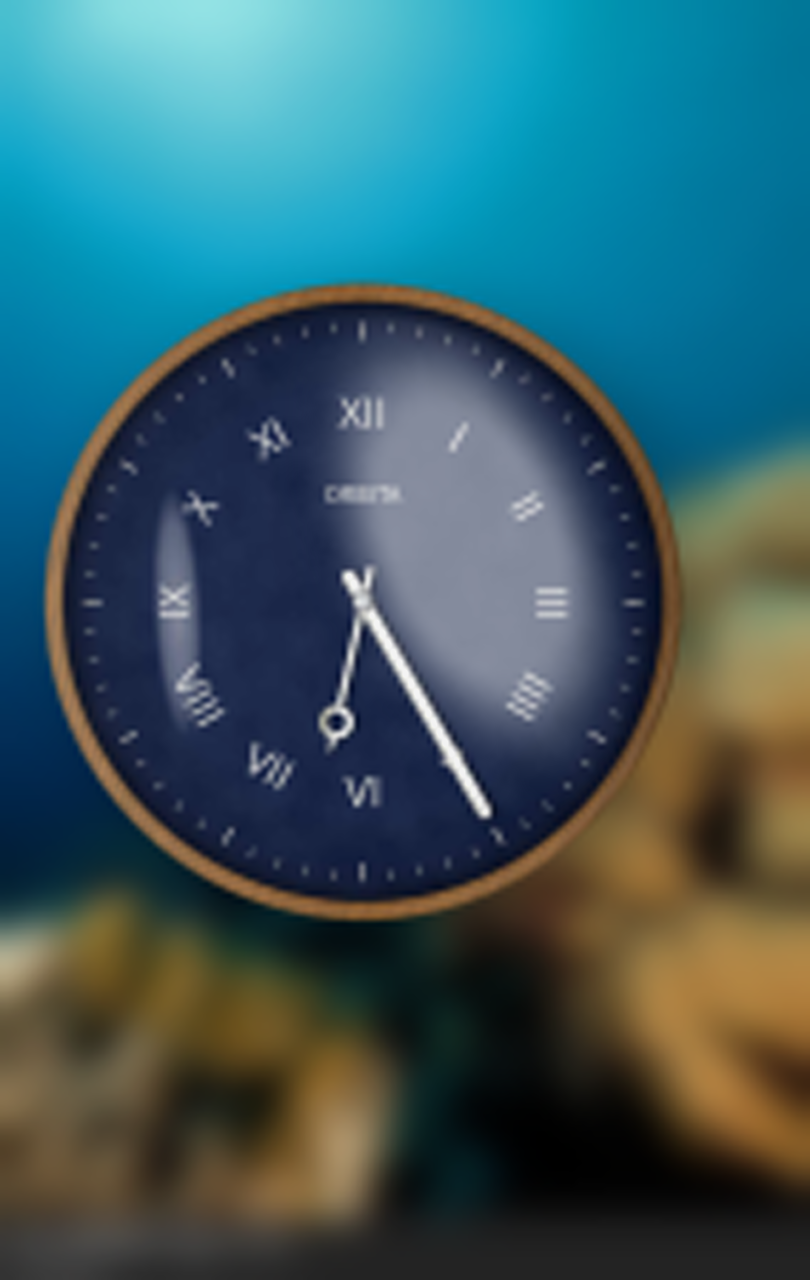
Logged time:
h=6 m=25
